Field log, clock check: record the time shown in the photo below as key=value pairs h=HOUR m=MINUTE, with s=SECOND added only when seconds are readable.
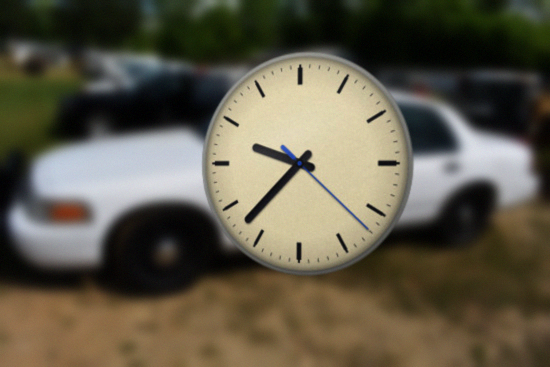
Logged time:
h=9 m=37 s=22
